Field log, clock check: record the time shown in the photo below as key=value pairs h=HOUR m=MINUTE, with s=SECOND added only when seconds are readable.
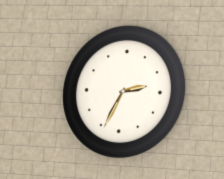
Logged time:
h=2 m=34
